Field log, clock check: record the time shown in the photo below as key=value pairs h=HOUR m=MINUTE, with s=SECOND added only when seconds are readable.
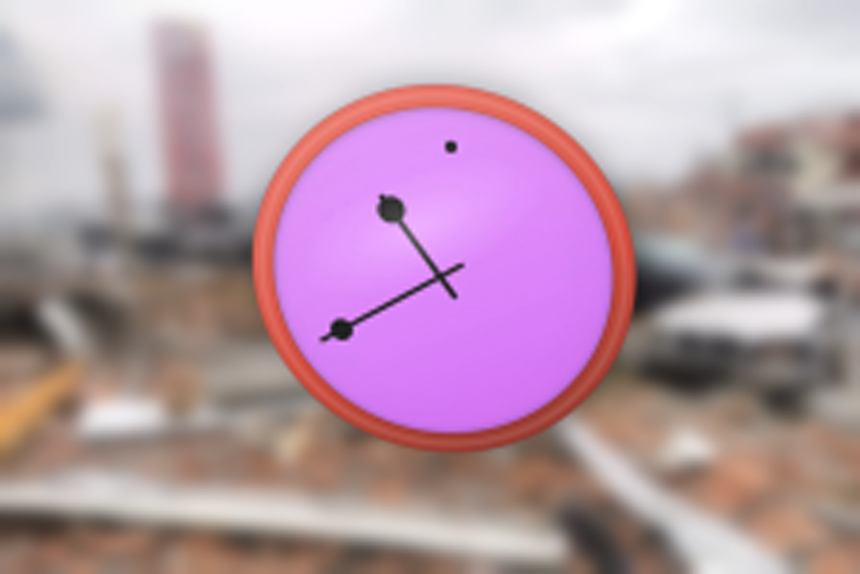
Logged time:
h=10 m=39
